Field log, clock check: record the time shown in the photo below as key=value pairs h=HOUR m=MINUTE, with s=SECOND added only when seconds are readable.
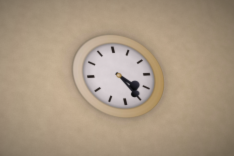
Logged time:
h=4 m=25
